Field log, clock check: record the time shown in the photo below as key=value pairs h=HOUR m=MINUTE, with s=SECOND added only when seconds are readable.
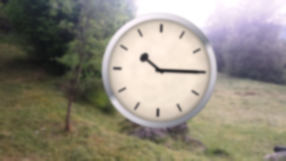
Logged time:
h=10 m=15
